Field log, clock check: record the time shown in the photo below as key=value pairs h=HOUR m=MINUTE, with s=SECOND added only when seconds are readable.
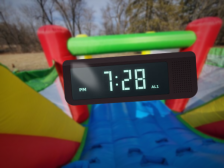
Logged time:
h=7 m=28
